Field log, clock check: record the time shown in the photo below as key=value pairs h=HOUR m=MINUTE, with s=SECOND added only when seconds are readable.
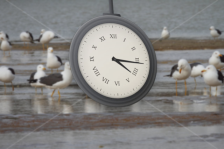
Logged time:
h=4 m=16
